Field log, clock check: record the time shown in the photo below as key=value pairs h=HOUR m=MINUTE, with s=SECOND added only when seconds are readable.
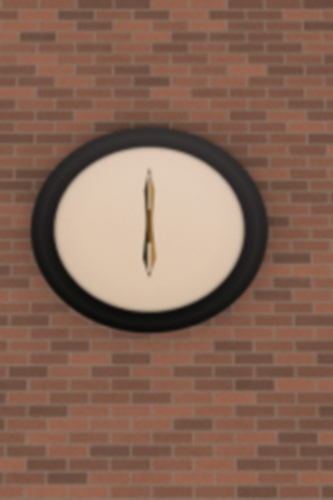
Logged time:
h=6 m=0
